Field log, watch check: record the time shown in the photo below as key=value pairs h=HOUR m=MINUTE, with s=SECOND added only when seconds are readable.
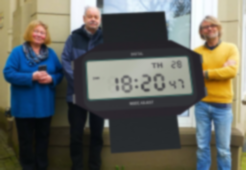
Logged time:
h=18 m=20 s=47
